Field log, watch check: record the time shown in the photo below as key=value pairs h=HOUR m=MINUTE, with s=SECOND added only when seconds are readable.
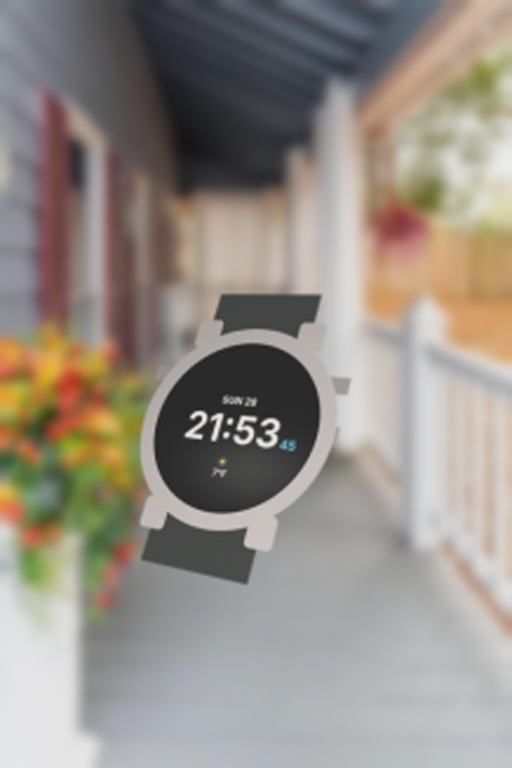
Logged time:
h=21 m=53
